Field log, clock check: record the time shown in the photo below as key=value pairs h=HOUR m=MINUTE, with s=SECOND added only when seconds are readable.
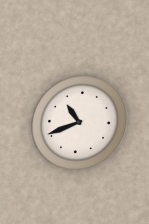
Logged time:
h=10 m=41
